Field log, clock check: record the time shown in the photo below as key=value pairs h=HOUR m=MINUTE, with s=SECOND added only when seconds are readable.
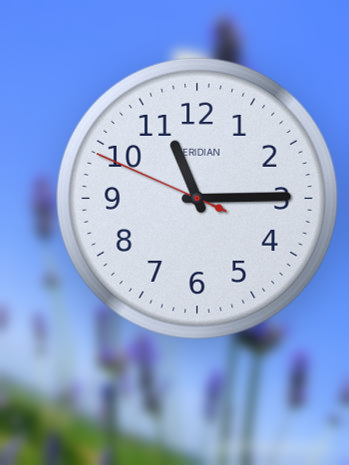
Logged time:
h=11 m=14 s=49
